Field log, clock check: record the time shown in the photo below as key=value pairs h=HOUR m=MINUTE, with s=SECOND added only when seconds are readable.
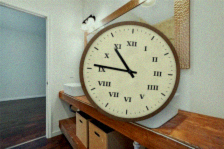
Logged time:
h=10 m=46
